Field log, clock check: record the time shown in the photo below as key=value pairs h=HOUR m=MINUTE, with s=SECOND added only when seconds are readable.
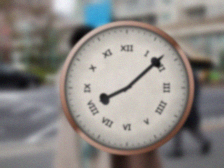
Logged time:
h=8 m=8
